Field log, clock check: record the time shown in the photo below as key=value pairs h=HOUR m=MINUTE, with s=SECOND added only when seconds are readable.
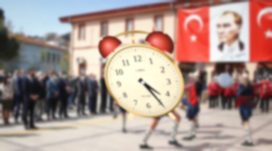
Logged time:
h=4 m=25
